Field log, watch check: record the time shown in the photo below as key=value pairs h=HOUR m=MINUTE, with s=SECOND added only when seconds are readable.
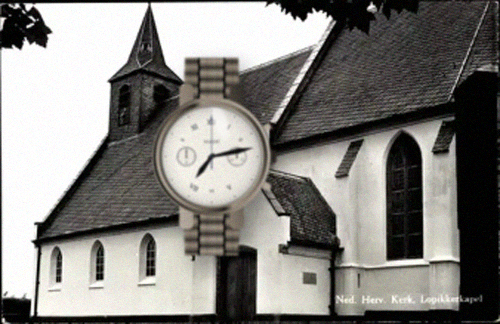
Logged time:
h=7 m=13
